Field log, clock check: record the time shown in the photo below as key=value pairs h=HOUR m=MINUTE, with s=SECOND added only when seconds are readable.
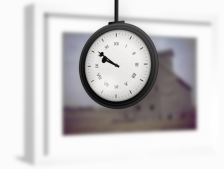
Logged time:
h=9 m=51
